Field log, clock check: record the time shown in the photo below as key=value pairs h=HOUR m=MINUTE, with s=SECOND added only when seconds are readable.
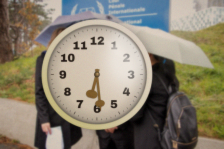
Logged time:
h=6 m=29
